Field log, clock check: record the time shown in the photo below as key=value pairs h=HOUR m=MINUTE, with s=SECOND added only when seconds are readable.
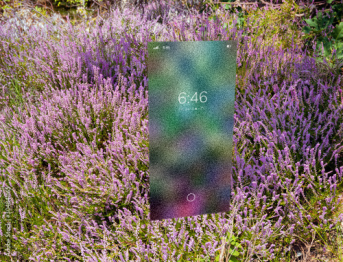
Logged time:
h=6 m=46
